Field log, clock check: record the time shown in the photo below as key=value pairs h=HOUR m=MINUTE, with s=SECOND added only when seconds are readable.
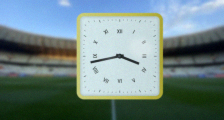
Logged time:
h=3 m=43
